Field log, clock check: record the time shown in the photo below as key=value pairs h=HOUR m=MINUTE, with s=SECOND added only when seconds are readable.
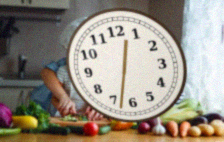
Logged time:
h=12 m=33
